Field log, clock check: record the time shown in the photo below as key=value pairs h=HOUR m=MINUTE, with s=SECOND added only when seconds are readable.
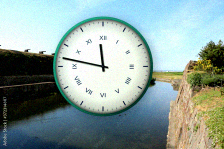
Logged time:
h=11 m=47
